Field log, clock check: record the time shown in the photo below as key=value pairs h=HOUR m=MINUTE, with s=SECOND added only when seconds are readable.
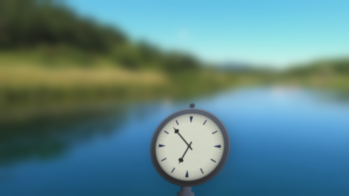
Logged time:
h=6 m=53
